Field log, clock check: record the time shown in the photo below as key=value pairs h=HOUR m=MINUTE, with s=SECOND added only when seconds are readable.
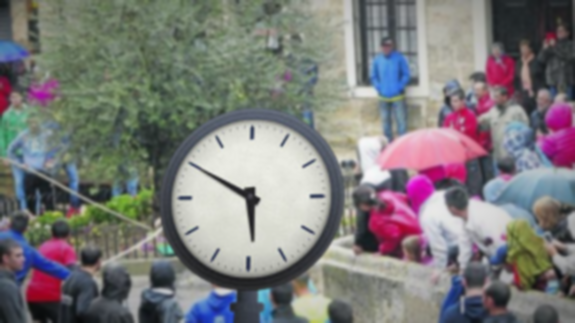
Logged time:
h=5 m=50
